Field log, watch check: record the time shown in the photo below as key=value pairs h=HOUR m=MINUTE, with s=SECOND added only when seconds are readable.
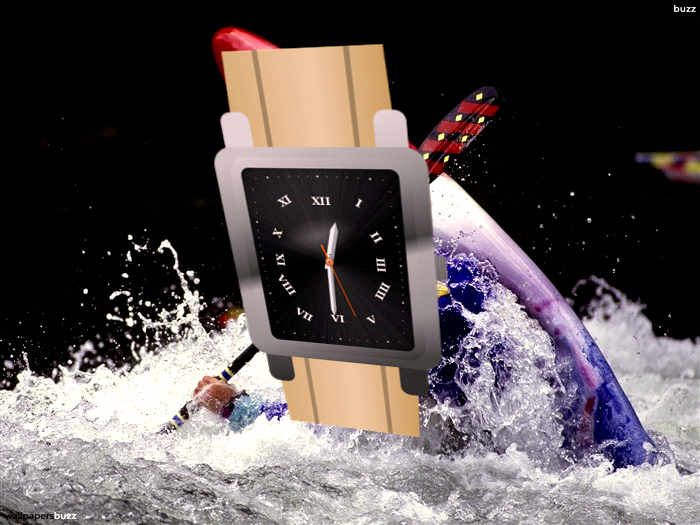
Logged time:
h=12 m=30 s=27
